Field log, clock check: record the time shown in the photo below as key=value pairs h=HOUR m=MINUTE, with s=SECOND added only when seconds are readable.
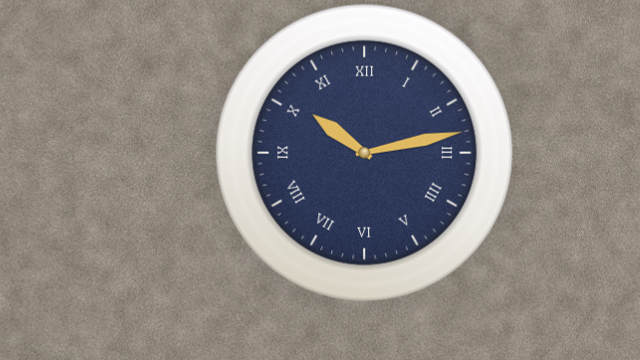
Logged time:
h=10 m=13
